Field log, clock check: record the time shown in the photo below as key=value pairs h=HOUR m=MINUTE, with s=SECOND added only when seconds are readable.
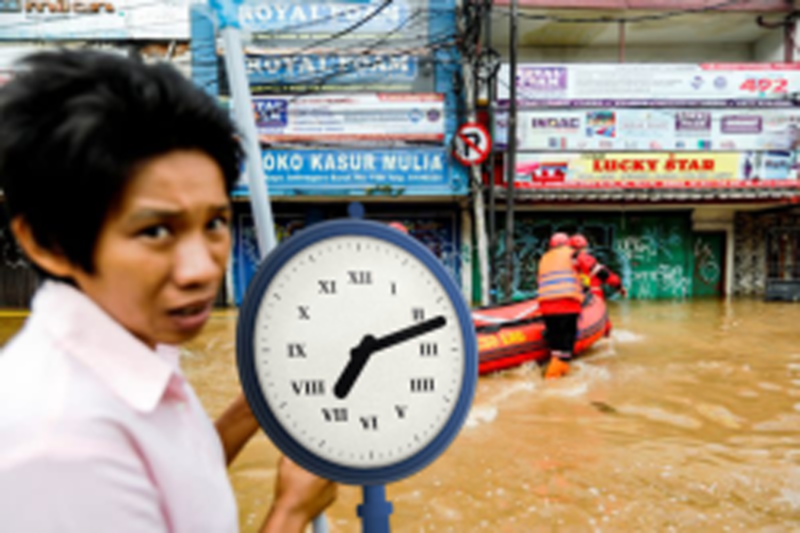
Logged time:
h=7 m=12
